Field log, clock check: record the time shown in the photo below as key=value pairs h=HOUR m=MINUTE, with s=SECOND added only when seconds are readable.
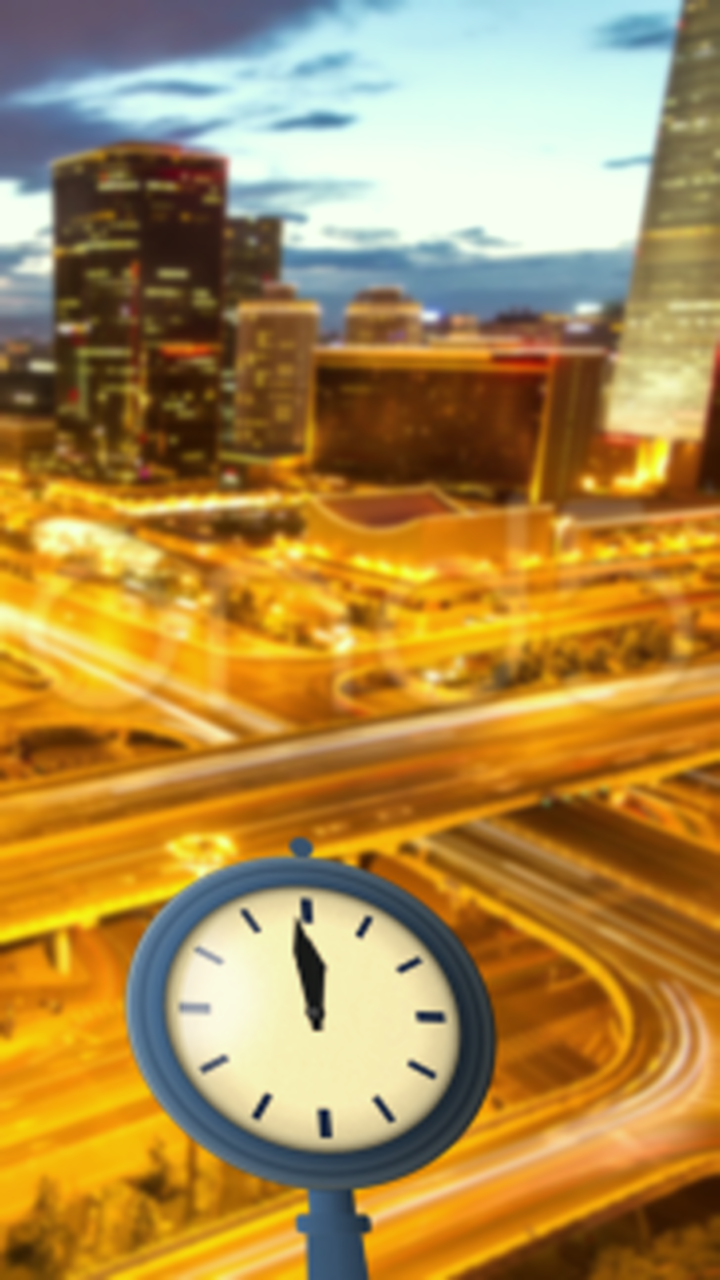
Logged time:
h=11 m=59
